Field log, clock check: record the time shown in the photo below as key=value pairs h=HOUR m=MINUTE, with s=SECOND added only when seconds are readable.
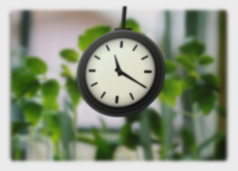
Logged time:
h=11 m=20
